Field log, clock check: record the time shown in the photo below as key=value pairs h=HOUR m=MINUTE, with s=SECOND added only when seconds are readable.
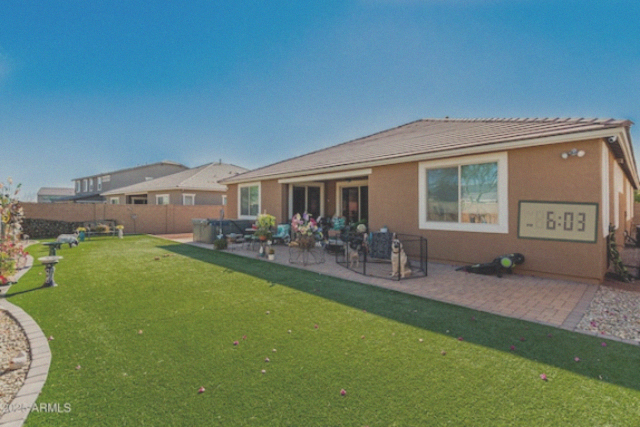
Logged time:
h=6 m=3
